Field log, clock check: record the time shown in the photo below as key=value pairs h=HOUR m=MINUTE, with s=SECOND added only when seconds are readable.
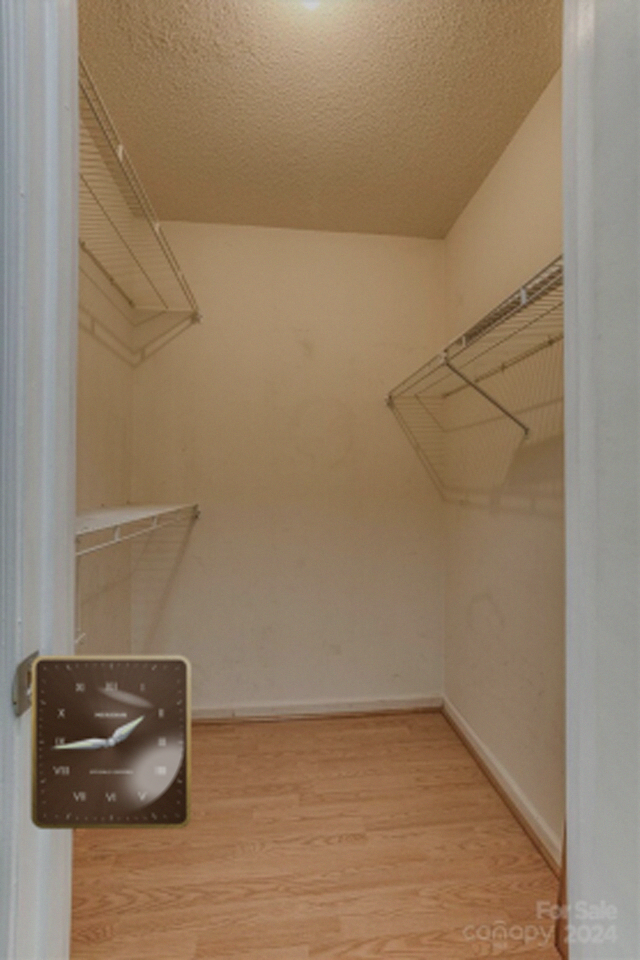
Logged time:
h=1 m=44
